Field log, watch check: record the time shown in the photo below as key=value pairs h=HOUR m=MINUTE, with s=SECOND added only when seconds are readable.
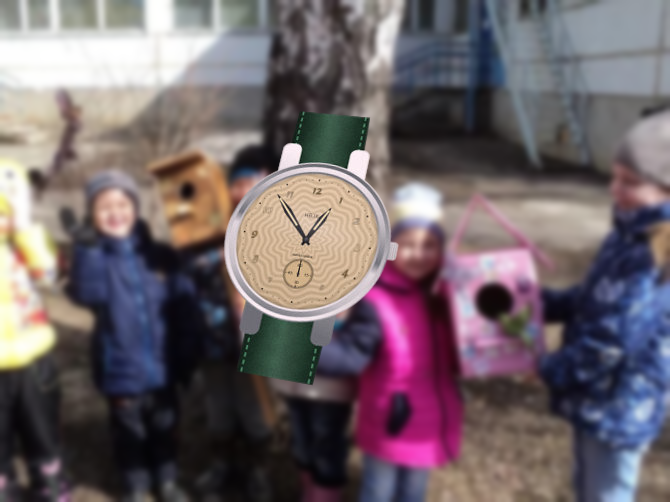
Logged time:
h=12 m=53
